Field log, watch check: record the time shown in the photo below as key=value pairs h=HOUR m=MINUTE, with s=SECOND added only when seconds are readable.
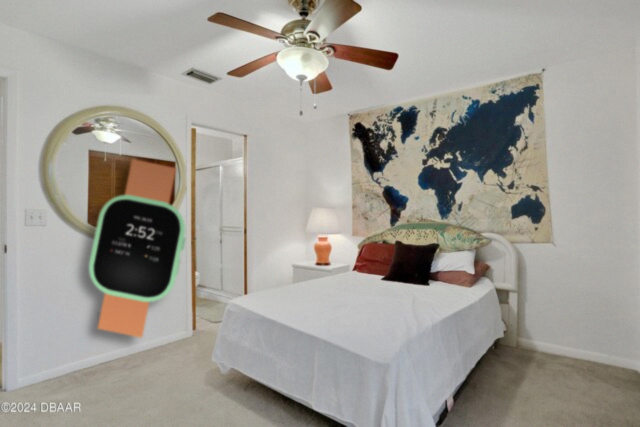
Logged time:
h=2 m=52
